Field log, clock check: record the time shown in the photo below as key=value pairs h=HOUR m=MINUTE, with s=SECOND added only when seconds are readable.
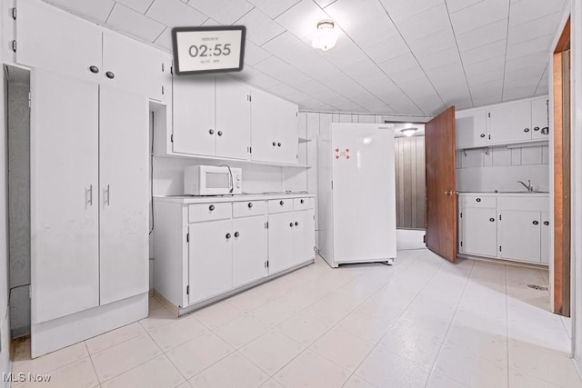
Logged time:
h=2 m=55
